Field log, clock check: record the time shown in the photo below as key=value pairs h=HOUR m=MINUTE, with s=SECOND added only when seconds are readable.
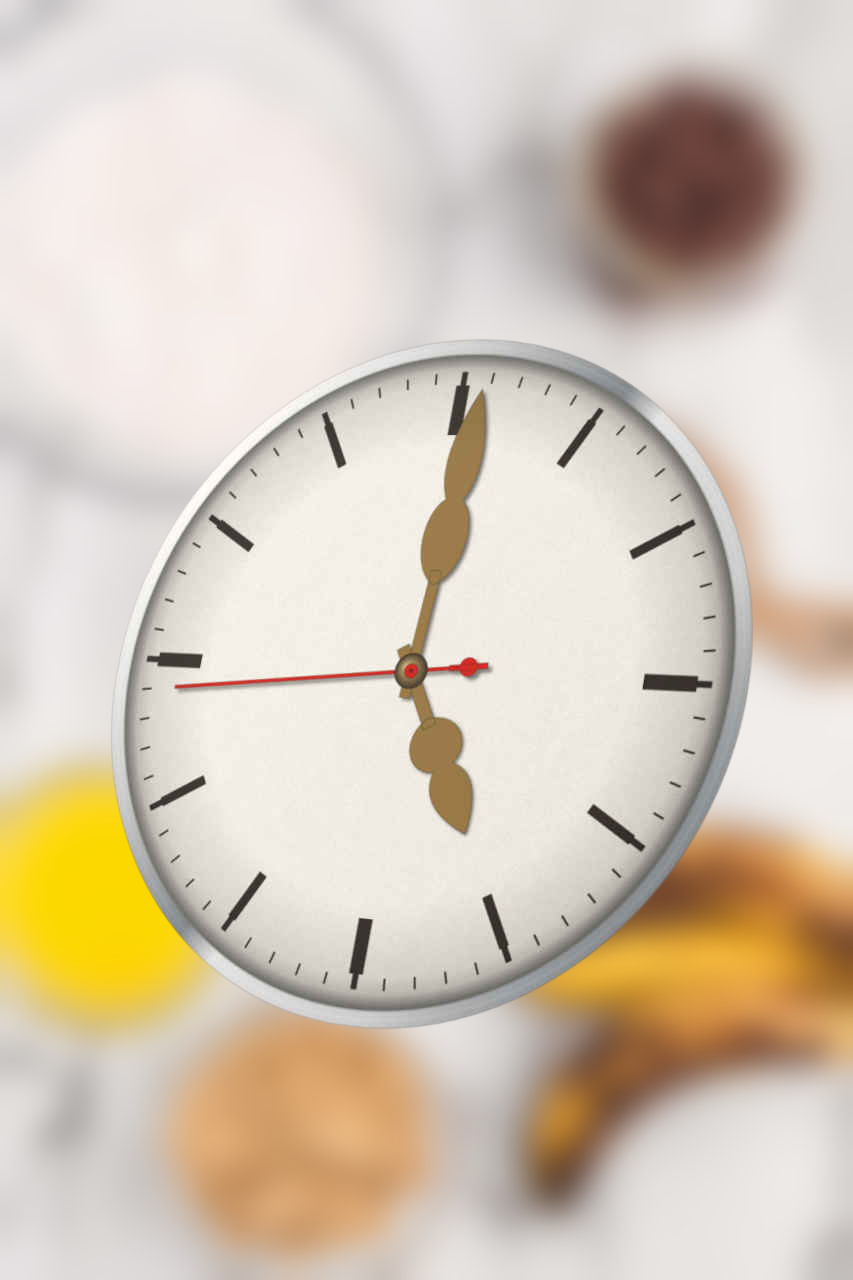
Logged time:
h=5 m=0 s=44
